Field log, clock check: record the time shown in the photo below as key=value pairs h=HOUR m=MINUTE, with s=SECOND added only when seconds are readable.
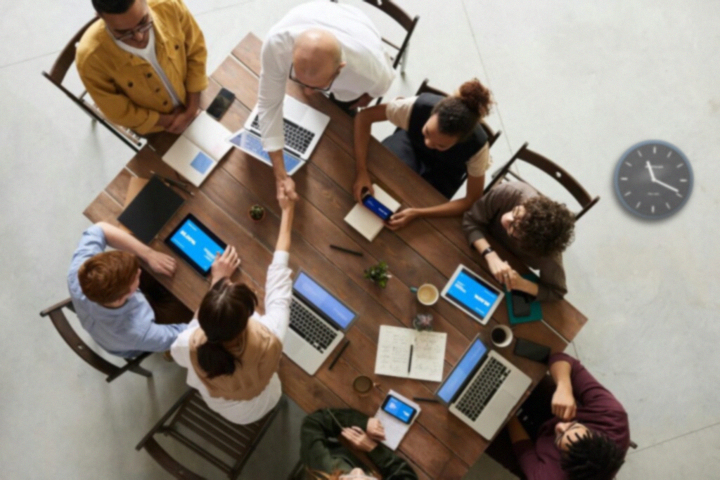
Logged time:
h=11 m=19
